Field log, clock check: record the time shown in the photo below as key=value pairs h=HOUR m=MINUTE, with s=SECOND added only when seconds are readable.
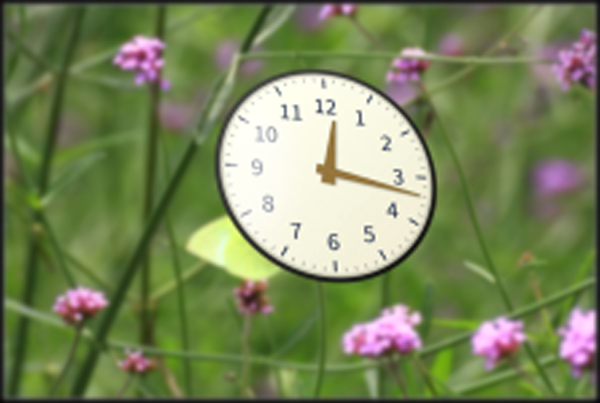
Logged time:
h=12 m=17
